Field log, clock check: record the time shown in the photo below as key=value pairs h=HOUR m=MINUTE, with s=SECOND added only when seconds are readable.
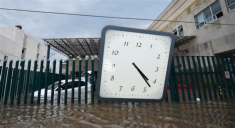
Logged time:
h=4 m=23
